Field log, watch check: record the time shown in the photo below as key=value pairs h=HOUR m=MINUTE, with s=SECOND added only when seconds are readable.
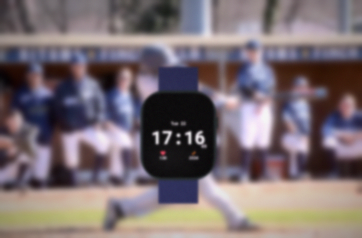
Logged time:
h=17 m=16
